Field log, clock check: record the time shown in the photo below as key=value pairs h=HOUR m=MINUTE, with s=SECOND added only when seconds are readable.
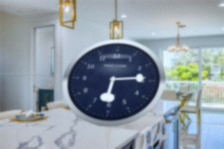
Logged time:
h=6 m=14
